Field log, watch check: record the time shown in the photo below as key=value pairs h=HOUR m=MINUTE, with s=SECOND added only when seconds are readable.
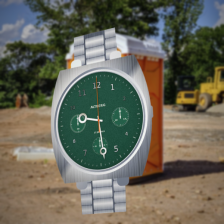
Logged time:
h=9 m=29
